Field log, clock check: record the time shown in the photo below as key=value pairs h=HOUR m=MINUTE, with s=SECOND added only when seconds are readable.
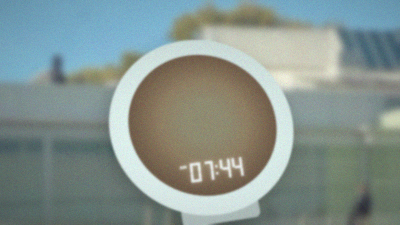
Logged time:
h=7 m=44
